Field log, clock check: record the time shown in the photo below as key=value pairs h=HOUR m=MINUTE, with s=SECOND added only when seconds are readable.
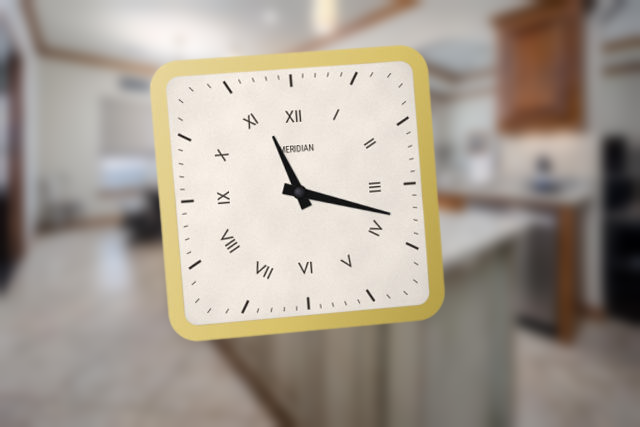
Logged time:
h=11 m=18
